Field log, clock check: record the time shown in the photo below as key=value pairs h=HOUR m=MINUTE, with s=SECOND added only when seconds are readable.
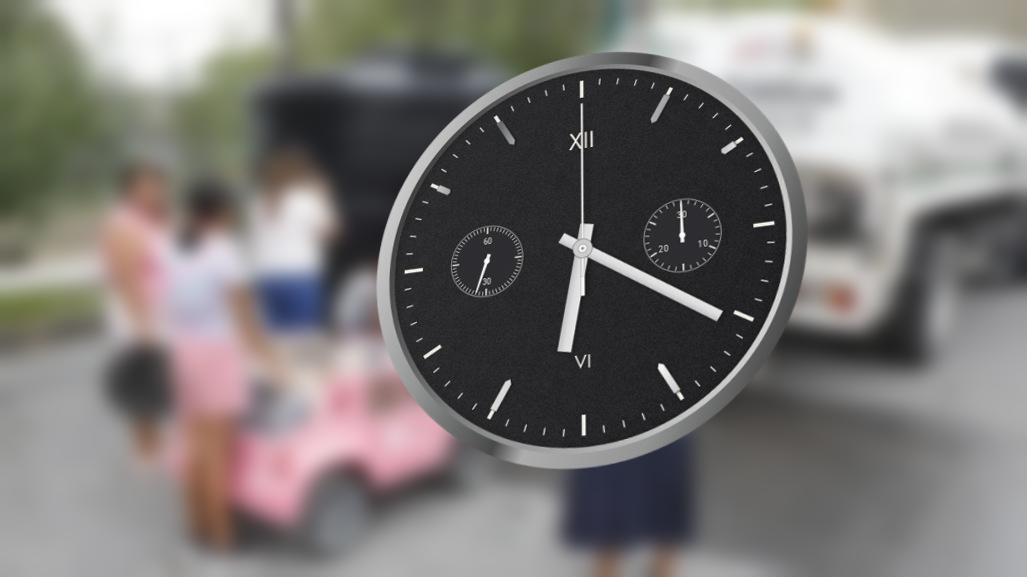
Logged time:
h=6 m=20 s=33
